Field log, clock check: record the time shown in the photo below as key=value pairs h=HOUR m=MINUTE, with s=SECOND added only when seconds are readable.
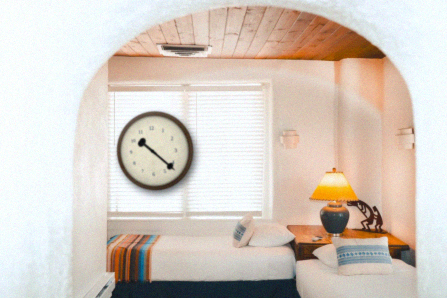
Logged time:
h=10 m=22
